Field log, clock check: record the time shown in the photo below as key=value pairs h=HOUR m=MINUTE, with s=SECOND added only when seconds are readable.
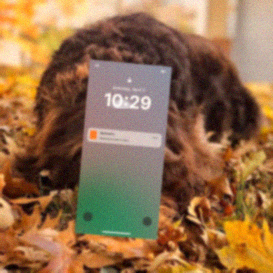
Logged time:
h=10 m=29
